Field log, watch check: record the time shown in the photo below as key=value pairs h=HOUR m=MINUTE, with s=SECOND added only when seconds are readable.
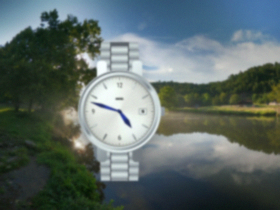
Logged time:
h=4 m=48
